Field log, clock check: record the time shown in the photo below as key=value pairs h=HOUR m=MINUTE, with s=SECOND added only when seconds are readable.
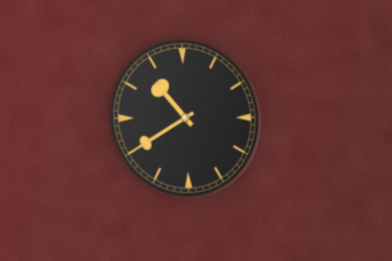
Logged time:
h=10 m=40
